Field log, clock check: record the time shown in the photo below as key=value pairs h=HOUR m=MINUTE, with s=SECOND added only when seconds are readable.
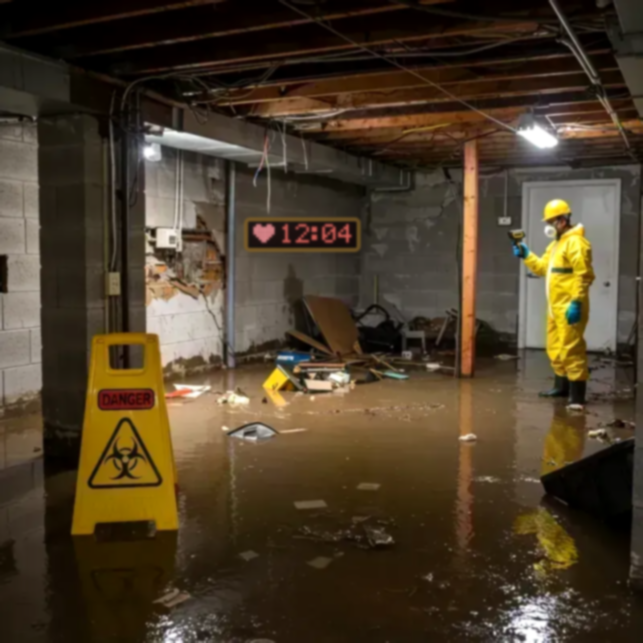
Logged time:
h=12 m=4
